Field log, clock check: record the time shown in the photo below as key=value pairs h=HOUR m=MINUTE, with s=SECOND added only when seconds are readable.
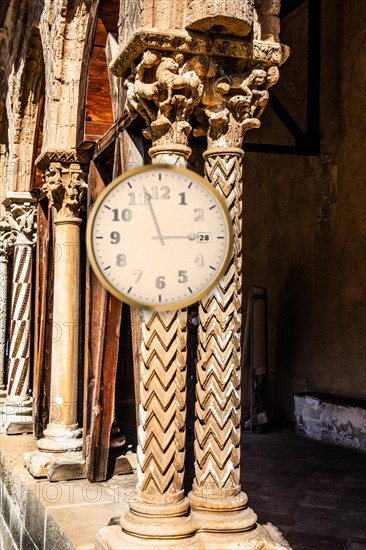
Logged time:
h=2 m=57
